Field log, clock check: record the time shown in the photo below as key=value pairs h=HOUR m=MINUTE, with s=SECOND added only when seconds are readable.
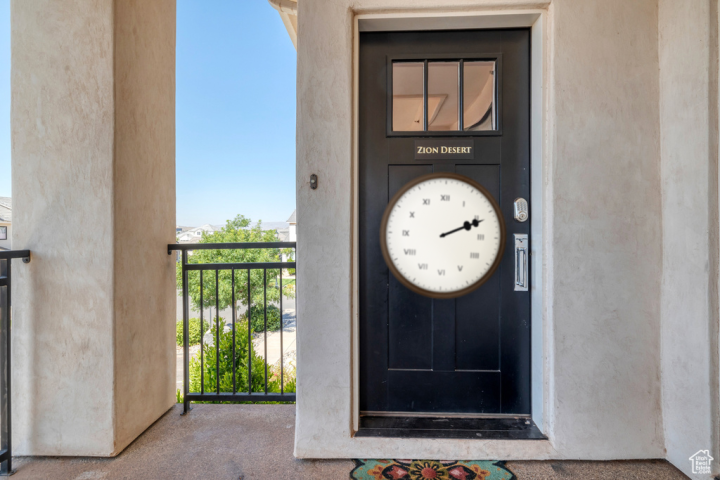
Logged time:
h=2 m=11
